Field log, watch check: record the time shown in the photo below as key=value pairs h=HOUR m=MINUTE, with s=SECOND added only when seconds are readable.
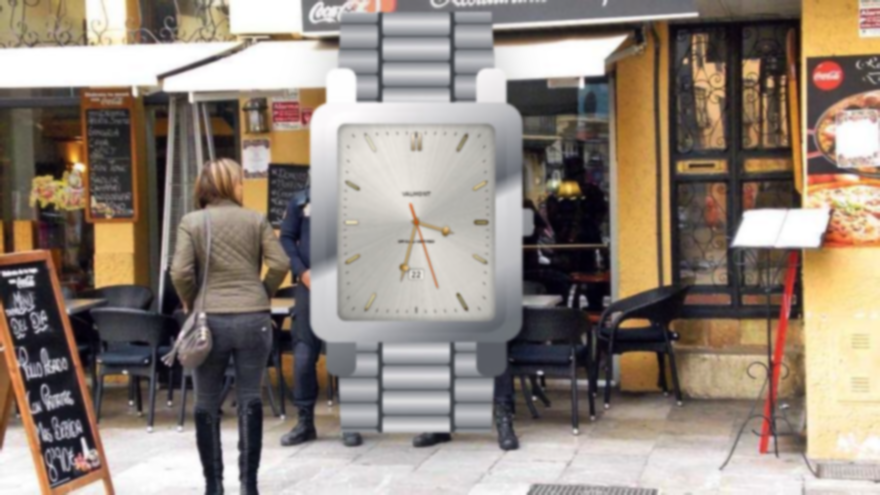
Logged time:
h=3 m=32 s=27
